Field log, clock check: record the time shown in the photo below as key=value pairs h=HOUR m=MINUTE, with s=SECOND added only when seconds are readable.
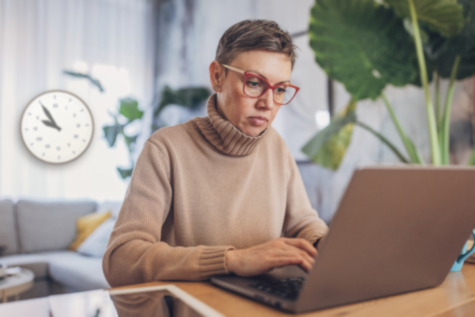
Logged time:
h=9 m=55
